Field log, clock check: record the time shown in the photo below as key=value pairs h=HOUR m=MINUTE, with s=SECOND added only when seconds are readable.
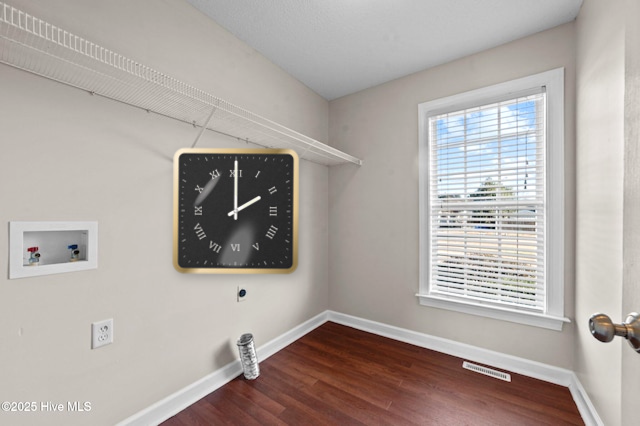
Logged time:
h=2 m=0
